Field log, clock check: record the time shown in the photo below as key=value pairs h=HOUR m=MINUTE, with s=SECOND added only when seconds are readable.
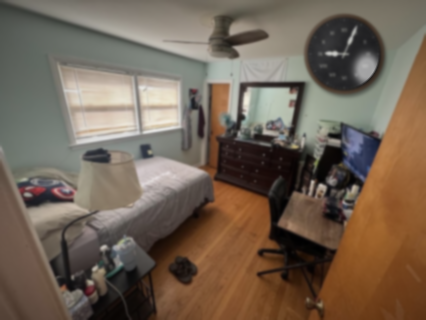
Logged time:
h=9 m=4
